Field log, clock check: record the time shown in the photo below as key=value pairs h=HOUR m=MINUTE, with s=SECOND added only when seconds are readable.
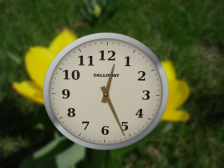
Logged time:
h=12 m=26
